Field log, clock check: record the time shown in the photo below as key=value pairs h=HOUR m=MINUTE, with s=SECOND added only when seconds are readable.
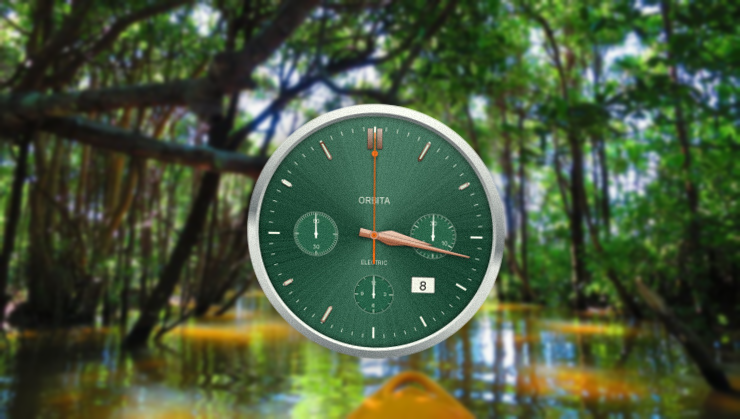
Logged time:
h=3 m=17
